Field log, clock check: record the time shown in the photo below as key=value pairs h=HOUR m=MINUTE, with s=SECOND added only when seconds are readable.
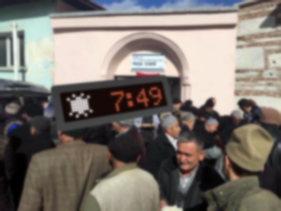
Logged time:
h=7 m=49
